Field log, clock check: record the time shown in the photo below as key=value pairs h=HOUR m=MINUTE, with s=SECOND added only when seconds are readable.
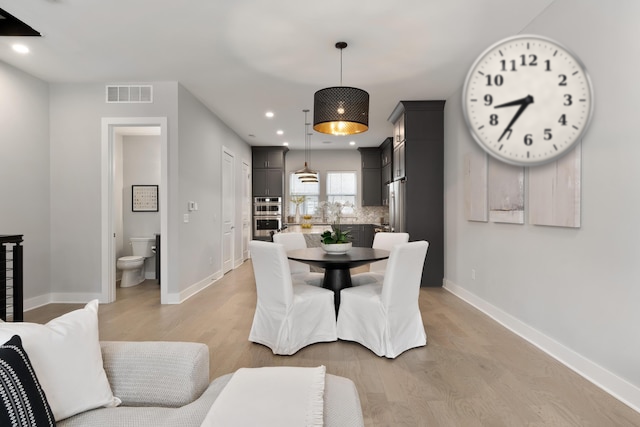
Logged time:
h=8 m=36
